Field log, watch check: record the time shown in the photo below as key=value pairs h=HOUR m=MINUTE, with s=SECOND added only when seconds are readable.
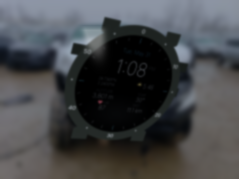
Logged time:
h=1 m=8
